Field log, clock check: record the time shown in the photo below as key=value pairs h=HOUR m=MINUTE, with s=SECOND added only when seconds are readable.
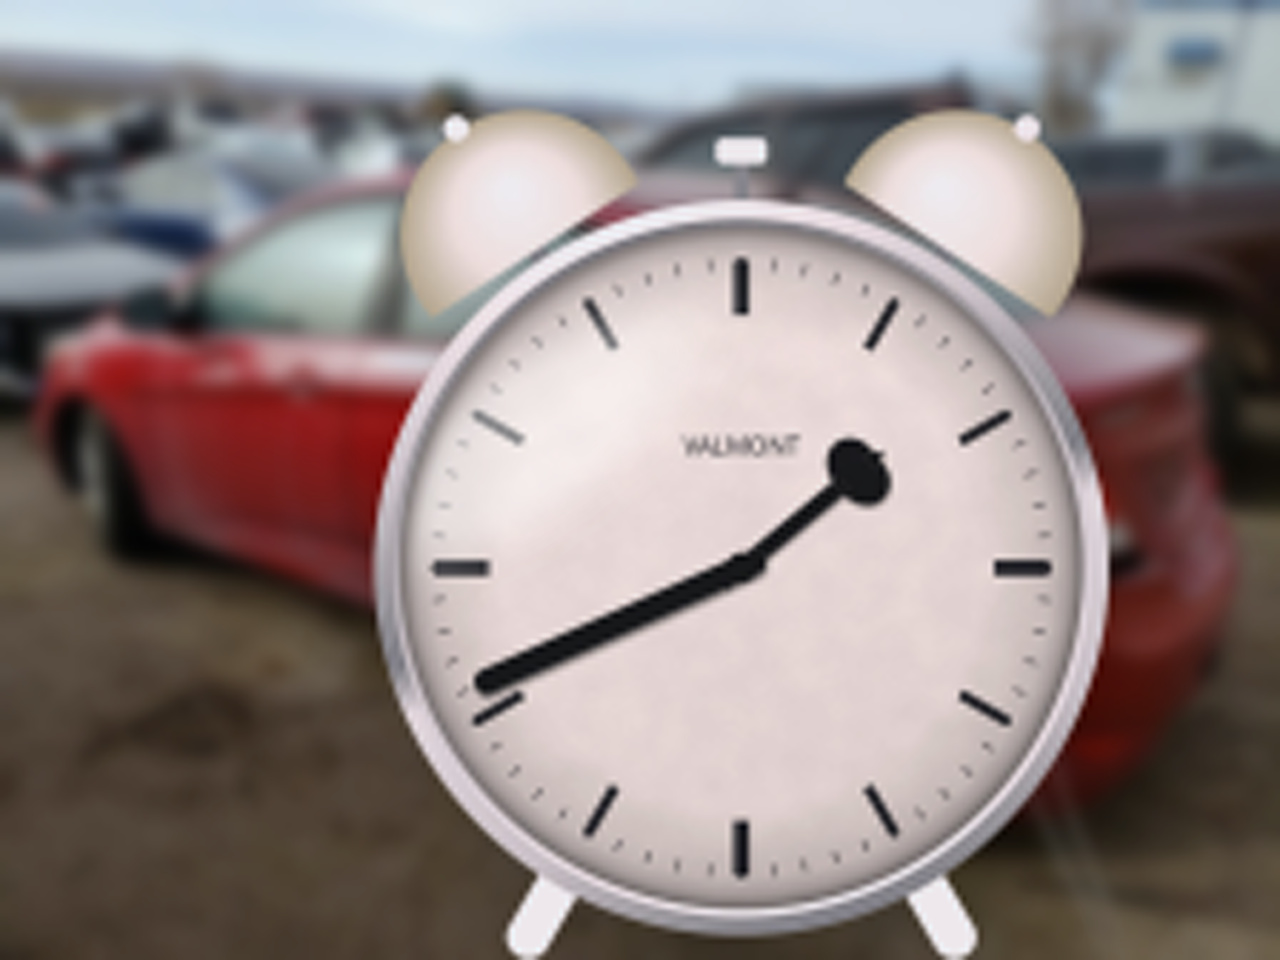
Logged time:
h=1 m=41
